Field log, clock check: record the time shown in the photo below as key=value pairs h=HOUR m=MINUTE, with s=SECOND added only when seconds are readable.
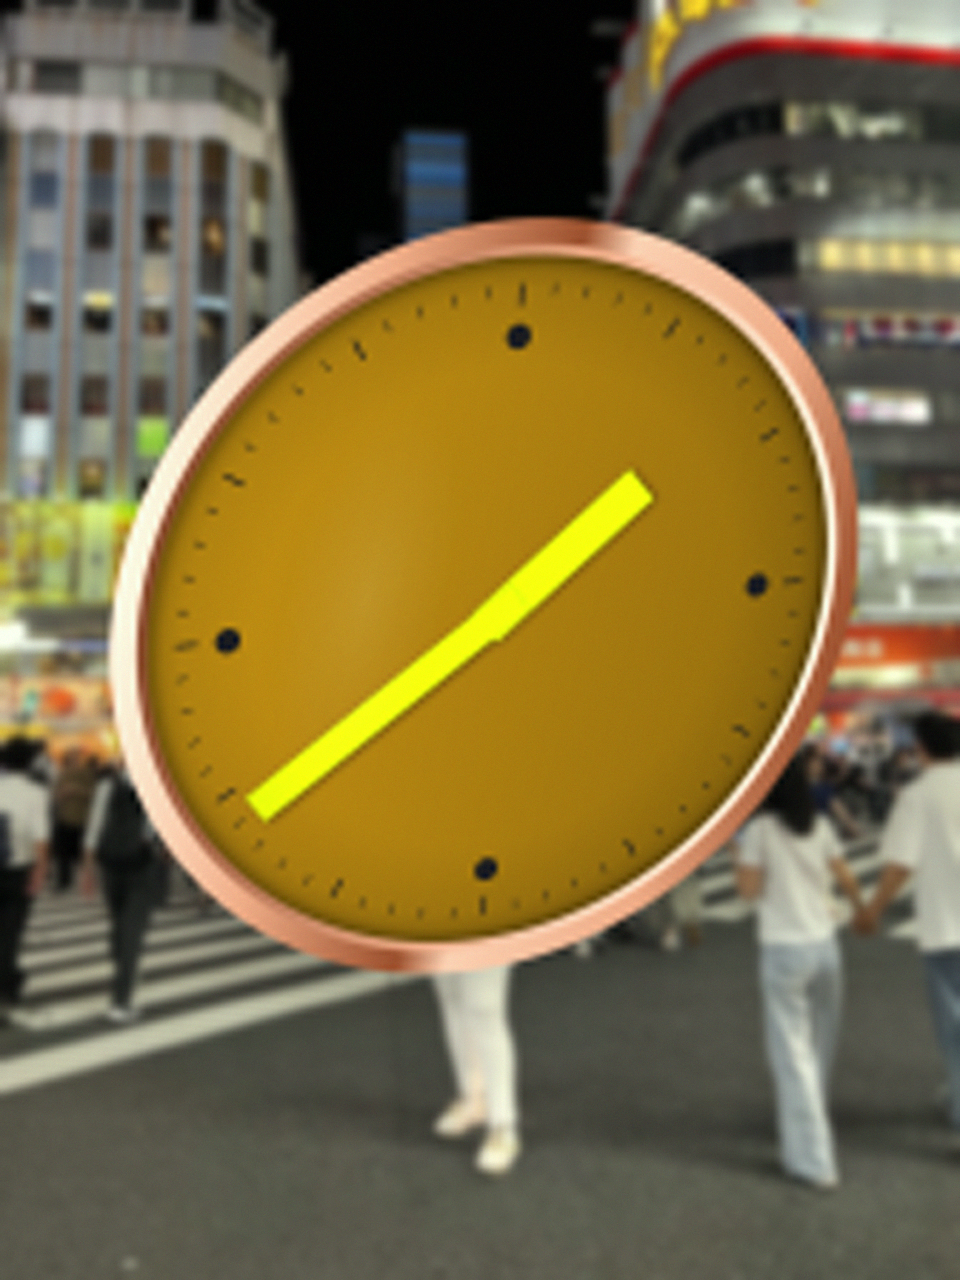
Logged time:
h=1 m=39
